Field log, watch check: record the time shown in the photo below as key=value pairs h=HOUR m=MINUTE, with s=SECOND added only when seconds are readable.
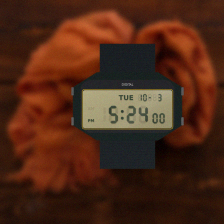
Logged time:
h=5 m=24 s=0
